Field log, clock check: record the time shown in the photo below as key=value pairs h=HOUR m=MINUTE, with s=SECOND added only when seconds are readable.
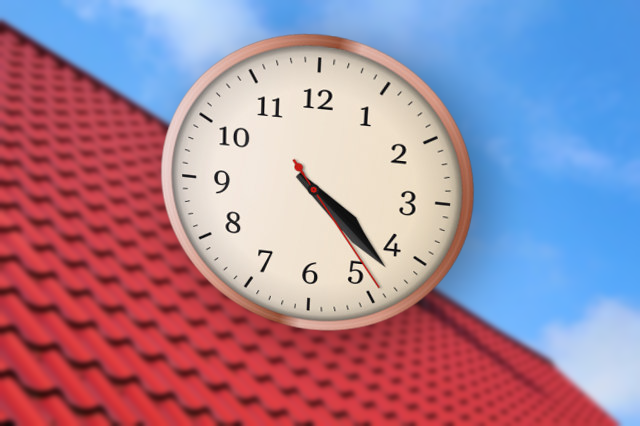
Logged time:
h=4 m=22 s=24
